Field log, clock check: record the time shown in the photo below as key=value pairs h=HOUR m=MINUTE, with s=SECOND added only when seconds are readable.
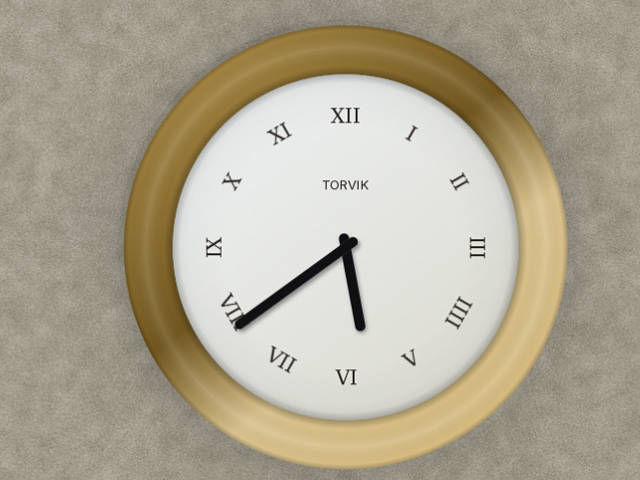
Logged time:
h=5 m=39
